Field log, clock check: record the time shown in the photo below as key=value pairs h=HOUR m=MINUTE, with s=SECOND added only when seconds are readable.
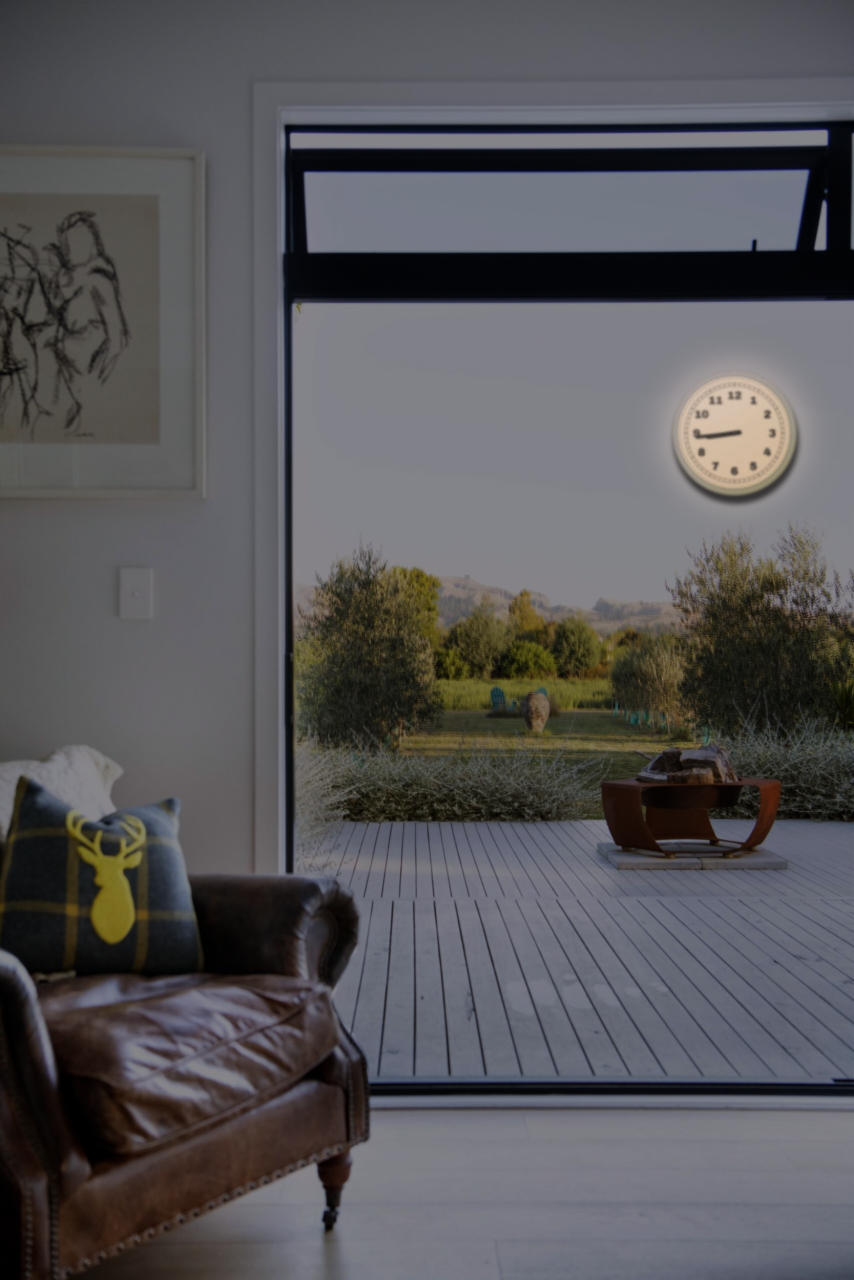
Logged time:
h=8 m=44
